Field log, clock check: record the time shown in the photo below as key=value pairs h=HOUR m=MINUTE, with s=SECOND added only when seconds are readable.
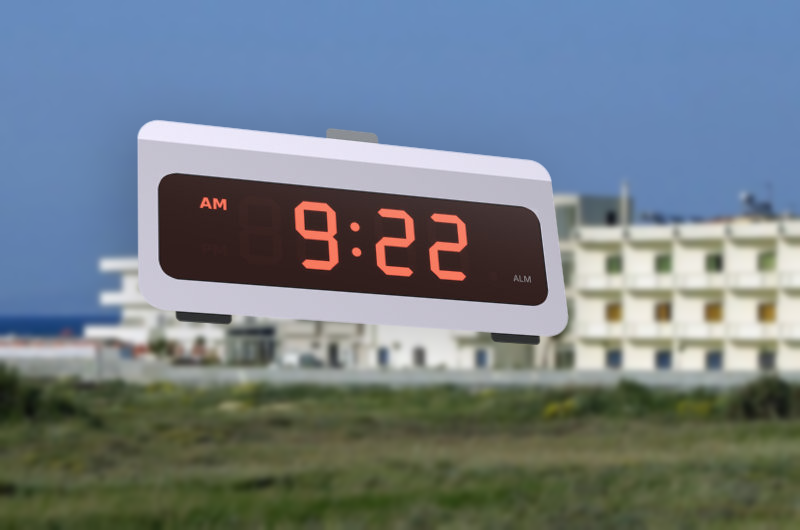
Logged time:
h=9 m=22
